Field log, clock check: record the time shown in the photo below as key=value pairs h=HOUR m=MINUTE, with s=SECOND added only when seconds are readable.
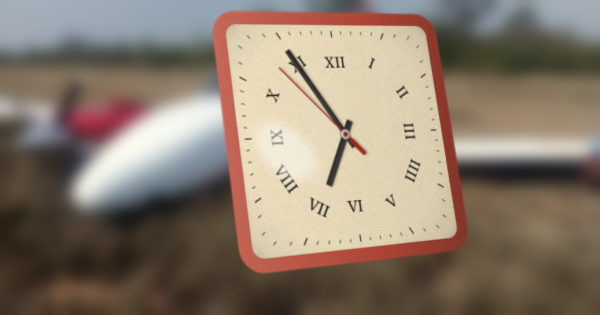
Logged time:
h=6 m=54 s=53
